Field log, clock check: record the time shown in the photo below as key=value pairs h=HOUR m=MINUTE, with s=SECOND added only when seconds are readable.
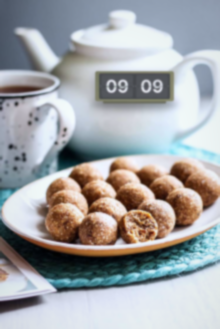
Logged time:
h=9 m=9
